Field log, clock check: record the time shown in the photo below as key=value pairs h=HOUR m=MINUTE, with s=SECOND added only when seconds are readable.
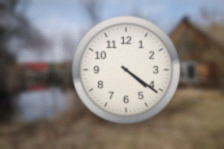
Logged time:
h=4 m=21
